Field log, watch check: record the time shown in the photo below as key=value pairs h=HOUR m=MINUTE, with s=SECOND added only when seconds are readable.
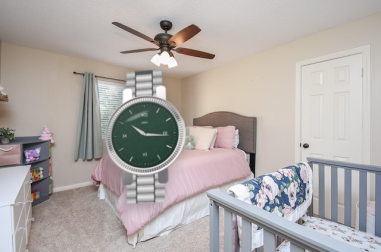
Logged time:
h=10 m=16
